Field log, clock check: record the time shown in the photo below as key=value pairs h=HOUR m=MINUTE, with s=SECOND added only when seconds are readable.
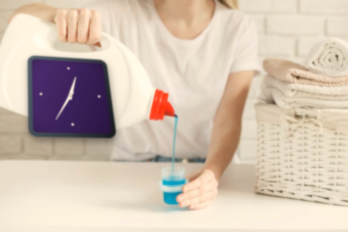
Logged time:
h=12 m=35
